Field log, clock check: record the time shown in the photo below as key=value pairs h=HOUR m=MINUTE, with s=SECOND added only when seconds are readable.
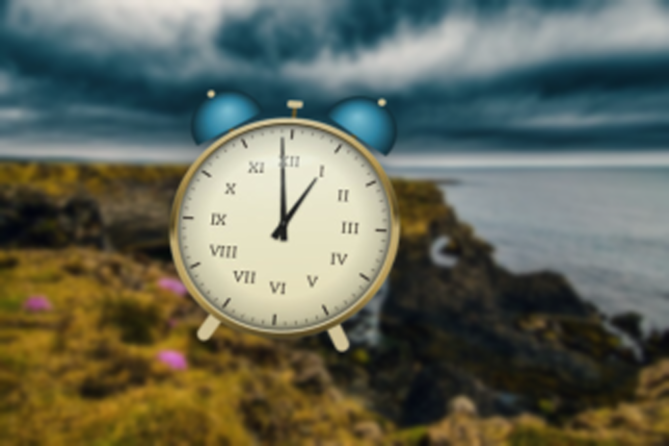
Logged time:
h=12 m=59
